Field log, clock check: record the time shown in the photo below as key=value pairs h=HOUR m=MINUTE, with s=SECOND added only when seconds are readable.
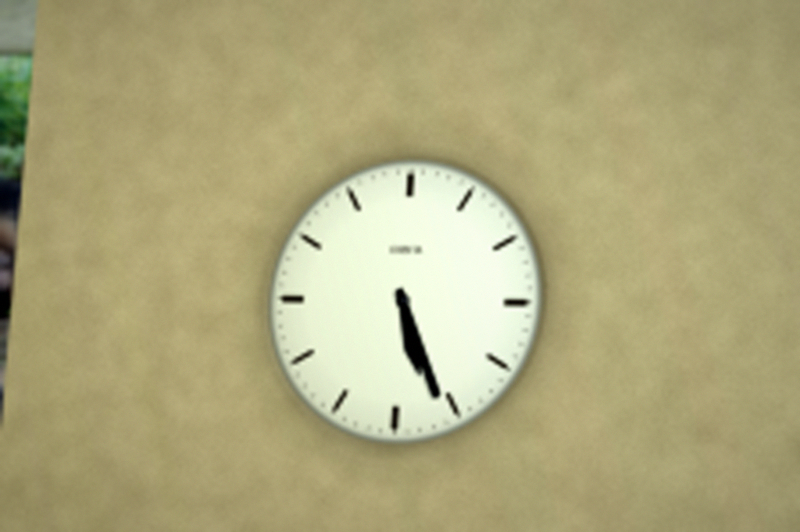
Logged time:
h=5 m=26
